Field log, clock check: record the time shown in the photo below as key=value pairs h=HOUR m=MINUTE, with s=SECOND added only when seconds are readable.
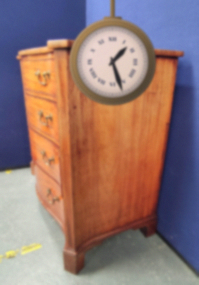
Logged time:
h=1 m=27
